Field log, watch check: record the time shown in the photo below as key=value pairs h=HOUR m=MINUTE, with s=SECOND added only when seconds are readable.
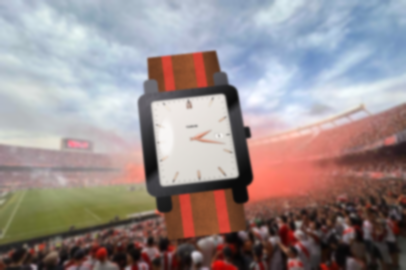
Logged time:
h=2 m=18
